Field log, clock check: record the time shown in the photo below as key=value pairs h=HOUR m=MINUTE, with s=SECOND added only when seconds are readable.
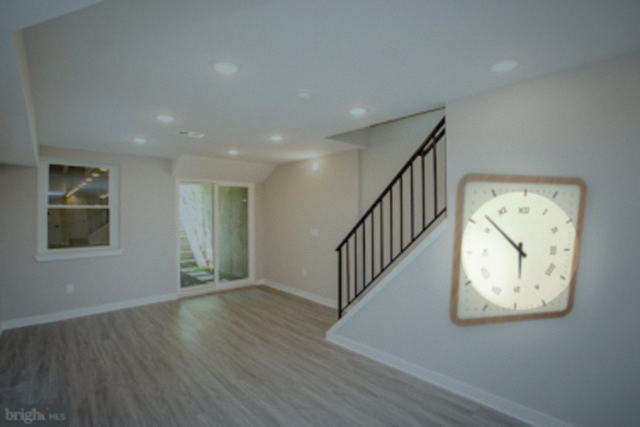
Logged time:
h=5 m=52
